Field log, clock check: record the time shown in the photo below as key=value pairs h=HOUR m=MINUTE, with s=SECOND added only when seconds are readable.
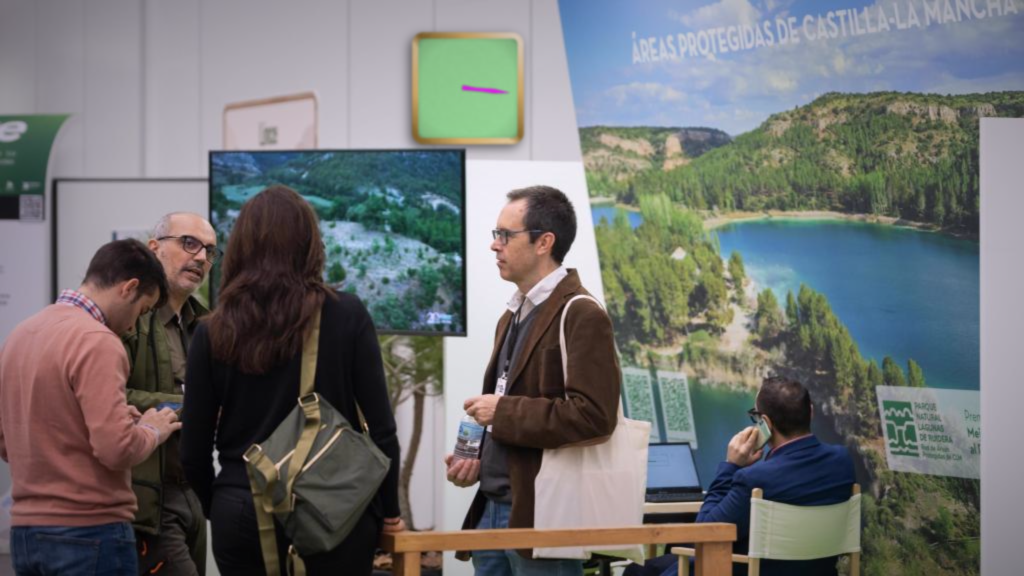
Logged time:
h=3 m=16
